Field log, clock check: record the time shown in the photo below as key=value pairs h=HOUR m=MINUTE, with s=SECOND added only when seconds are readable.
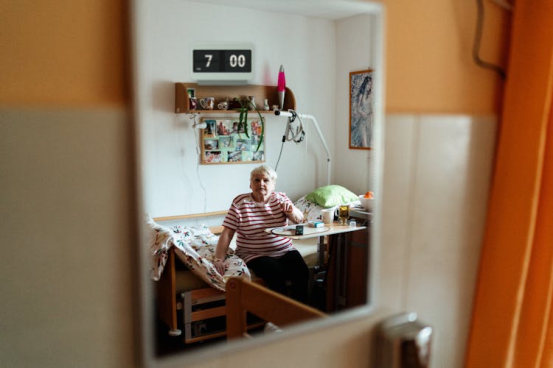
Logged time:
h=7 m=0
